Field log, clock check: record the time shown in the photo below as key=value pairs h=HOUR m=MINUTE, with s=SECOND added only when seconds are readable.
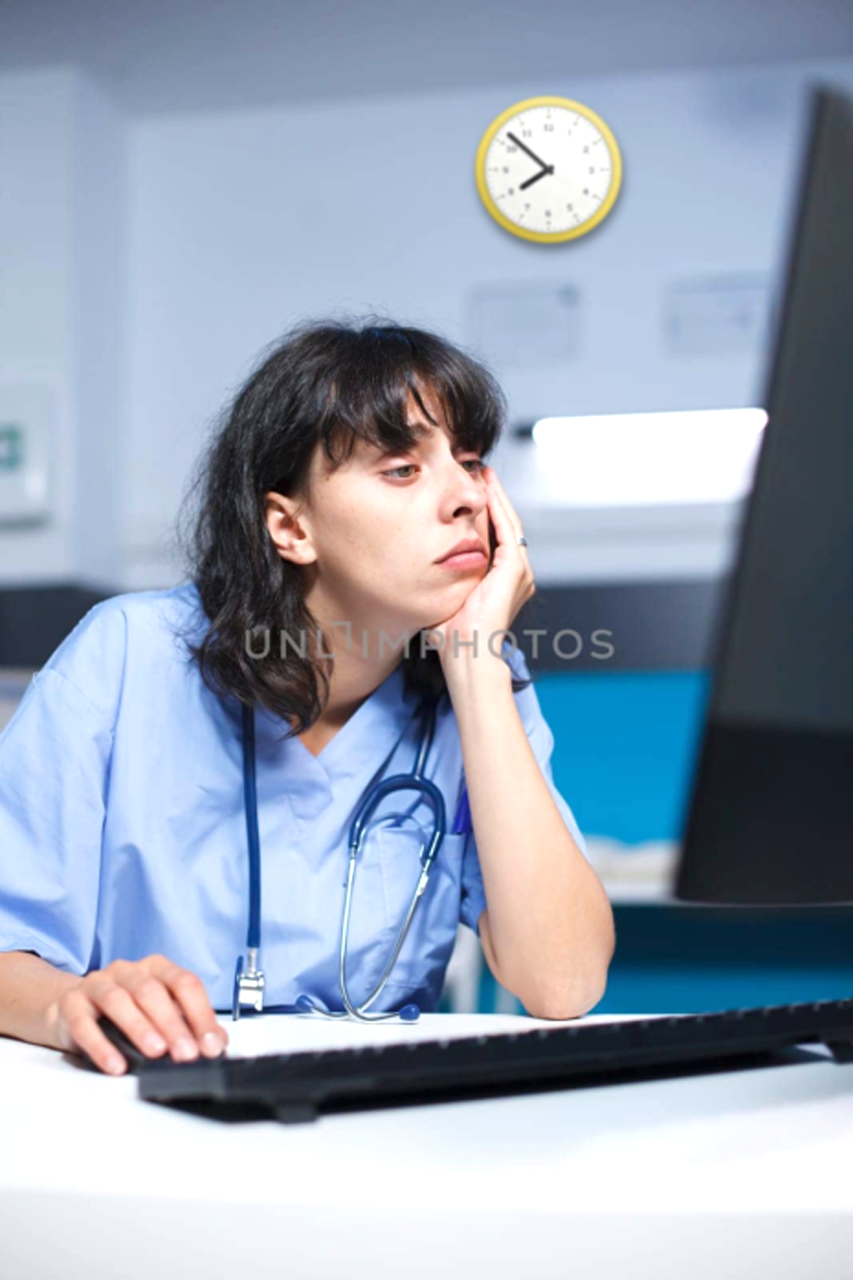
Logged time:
h=7 m=52
